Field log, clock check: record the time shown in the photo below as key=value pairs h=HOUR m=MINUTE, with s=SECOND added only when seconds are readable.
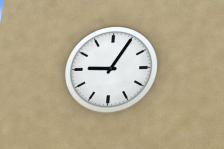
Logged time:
h=9 m=5
